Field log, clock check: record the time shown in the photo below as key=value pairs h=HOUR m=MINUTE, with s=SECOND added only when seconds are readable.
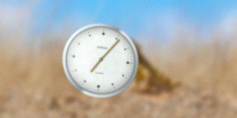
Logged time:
h=7 m=6
